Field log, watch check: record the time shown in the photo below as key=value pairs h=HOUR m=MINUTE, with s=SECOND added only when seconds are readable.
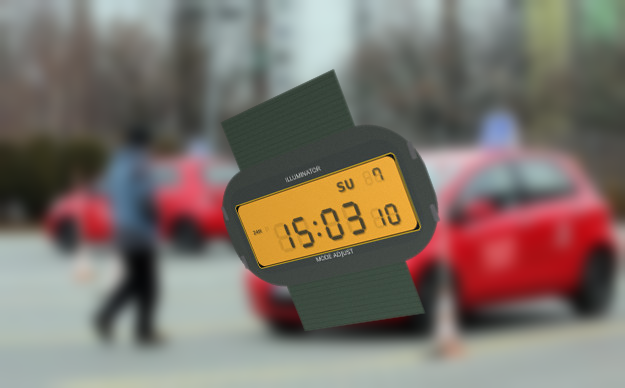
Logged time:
h=15 m=3 s=10
